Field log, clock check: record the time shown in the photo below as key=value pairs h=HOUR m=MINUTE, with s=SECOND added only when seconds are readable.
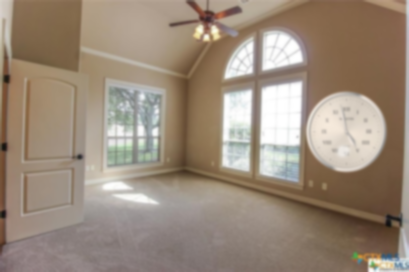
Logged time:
h=4 m=58
